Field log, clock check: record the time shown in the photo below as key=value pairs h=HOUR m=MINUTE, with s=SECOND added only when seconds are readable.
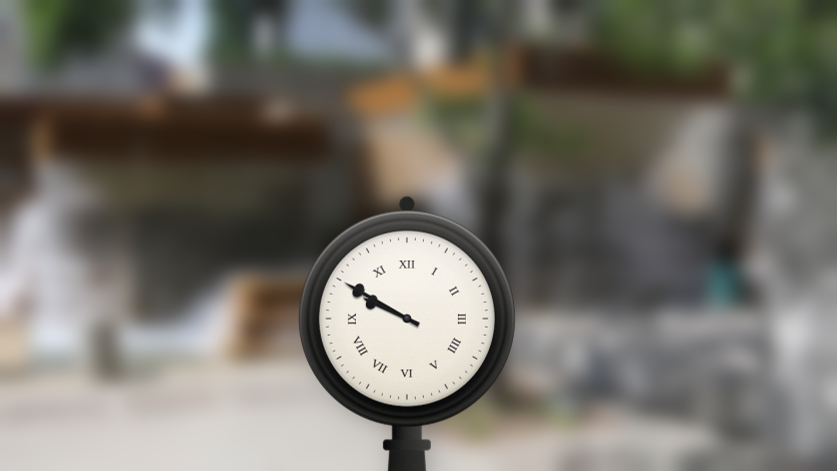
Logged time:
h=9 m=50
